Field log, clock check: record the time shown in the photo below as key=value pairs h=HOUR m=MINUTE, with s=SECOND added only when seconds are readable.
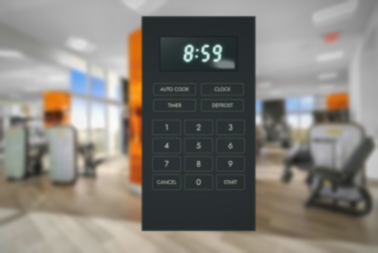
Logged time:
h=8 m=59
